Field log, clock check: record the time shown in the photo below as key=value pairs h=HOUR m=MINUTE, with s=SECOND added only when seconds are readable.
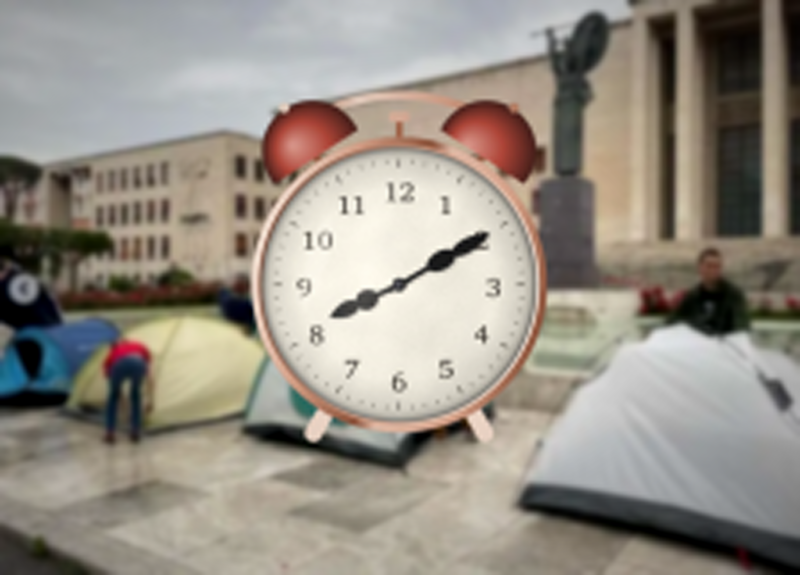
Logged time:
h=8 m=10
